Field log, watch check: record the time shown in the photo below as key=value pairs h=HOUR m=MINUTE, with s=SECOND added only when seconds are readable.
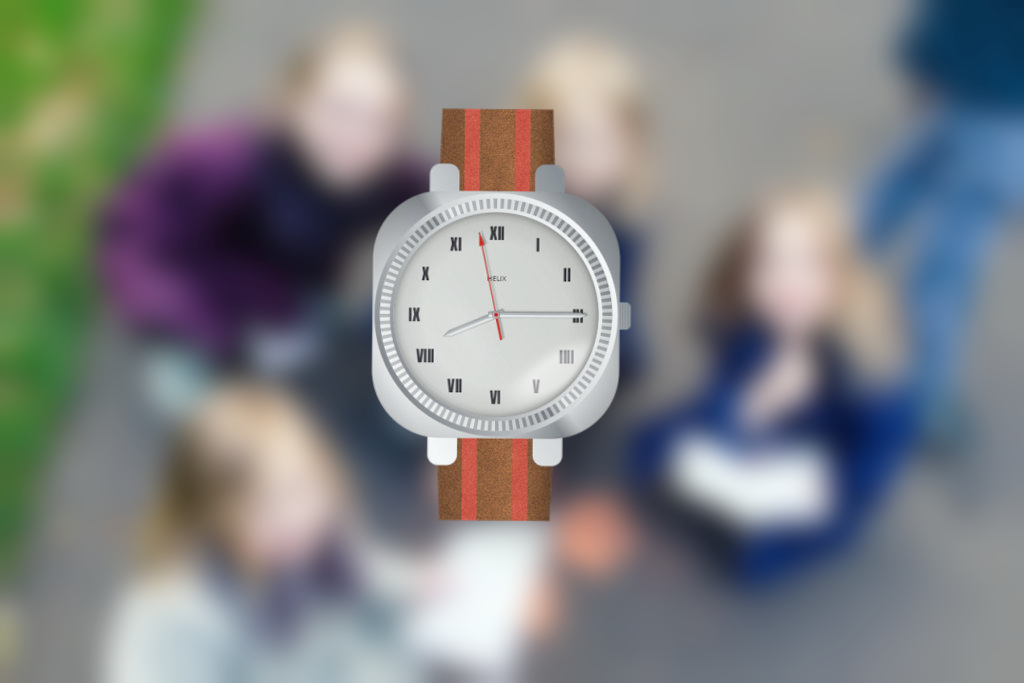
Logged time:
h=8 m=14 s=58
